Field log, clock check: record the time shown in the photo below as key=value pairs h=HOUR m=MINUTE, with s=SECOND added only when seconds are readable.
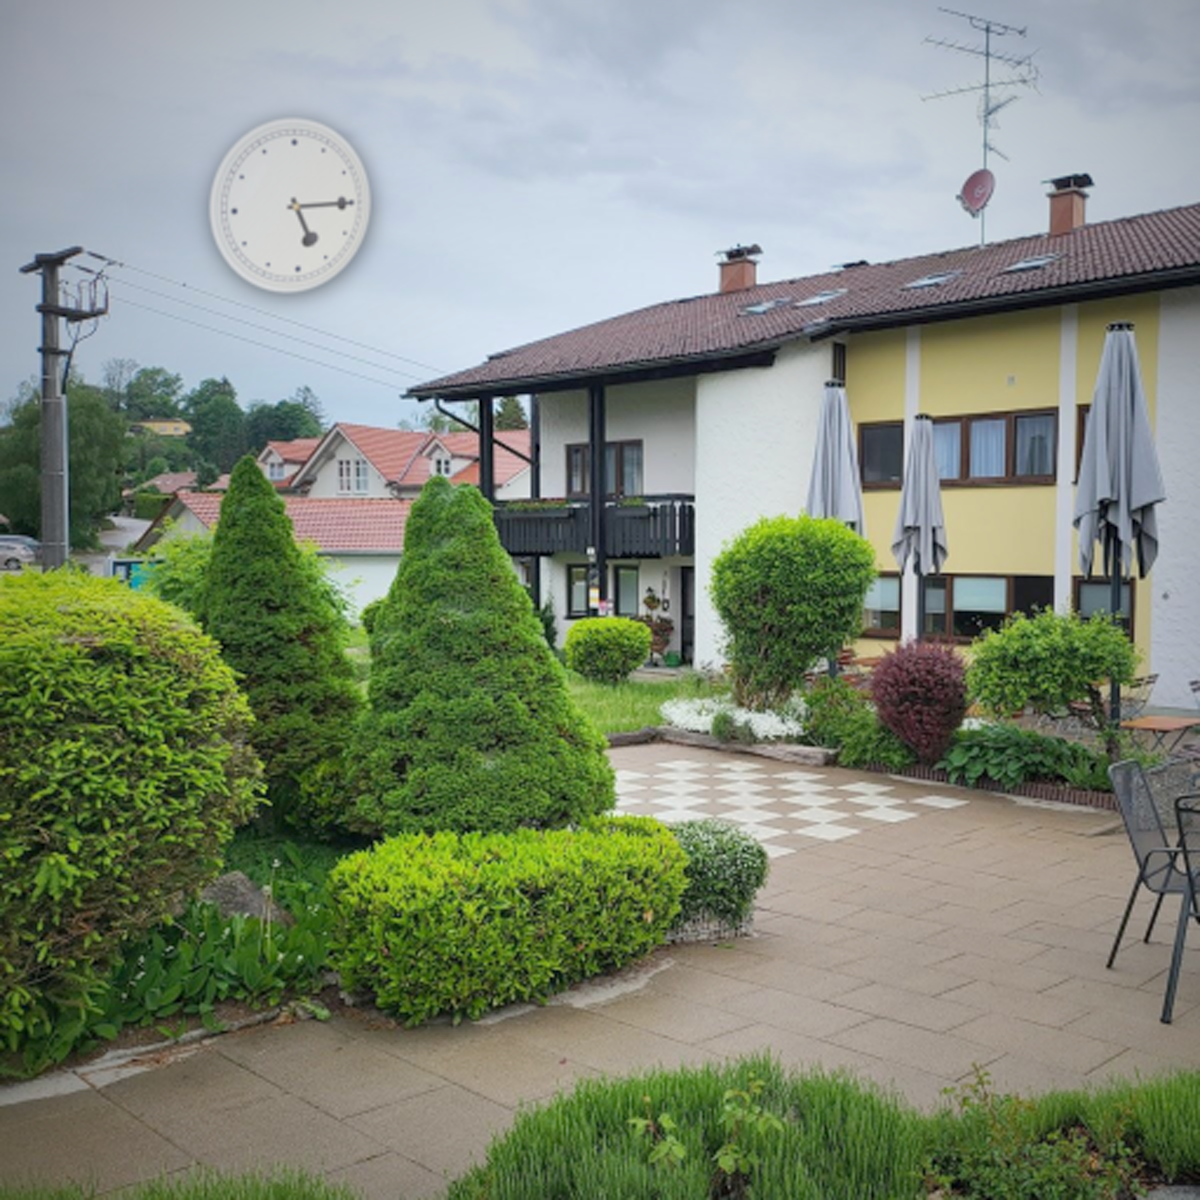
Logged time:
h=5 m=15
